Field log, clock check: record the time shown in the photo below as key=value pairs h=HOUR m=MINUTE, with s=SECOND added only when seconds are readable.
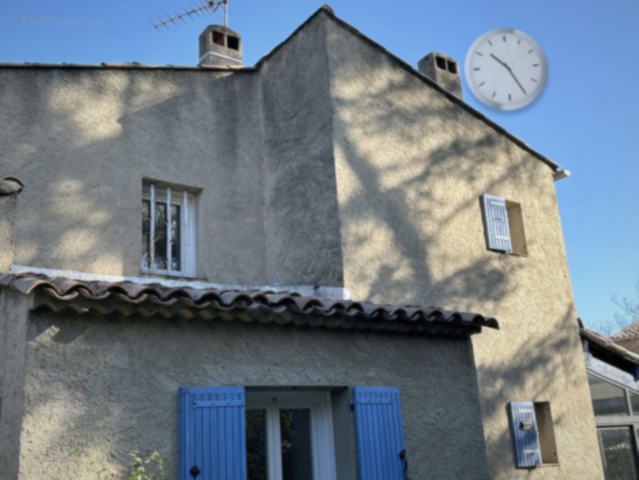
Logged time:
h=10 m=25
